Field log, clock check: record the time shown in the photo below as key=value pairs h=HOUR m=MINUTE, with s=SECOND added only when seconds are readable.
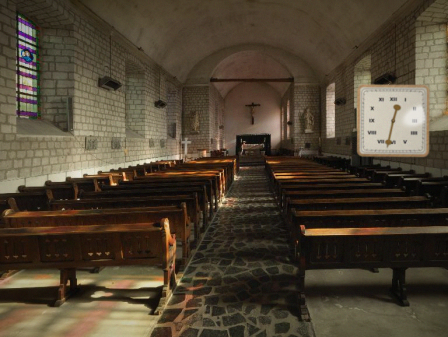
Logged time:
h=12 m=32
